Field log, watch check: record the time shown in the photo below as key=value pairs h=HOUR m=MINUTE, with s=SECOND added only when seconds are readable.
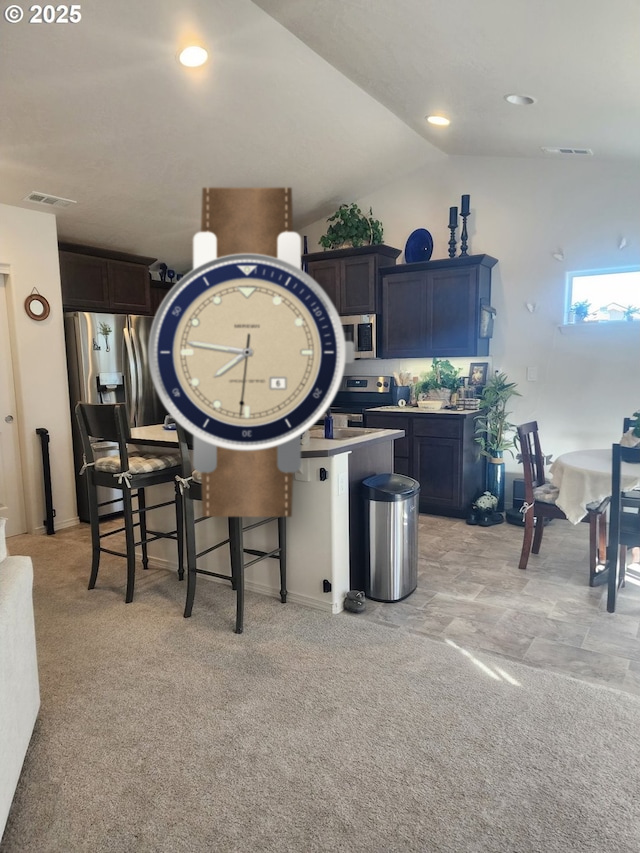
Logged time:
h=7 m=46 s=31
